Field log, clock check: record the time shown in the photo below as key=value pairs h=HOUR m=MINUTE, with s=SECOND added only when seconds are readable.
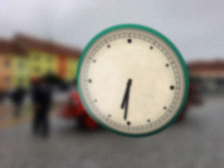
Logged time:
h=6 m=31
